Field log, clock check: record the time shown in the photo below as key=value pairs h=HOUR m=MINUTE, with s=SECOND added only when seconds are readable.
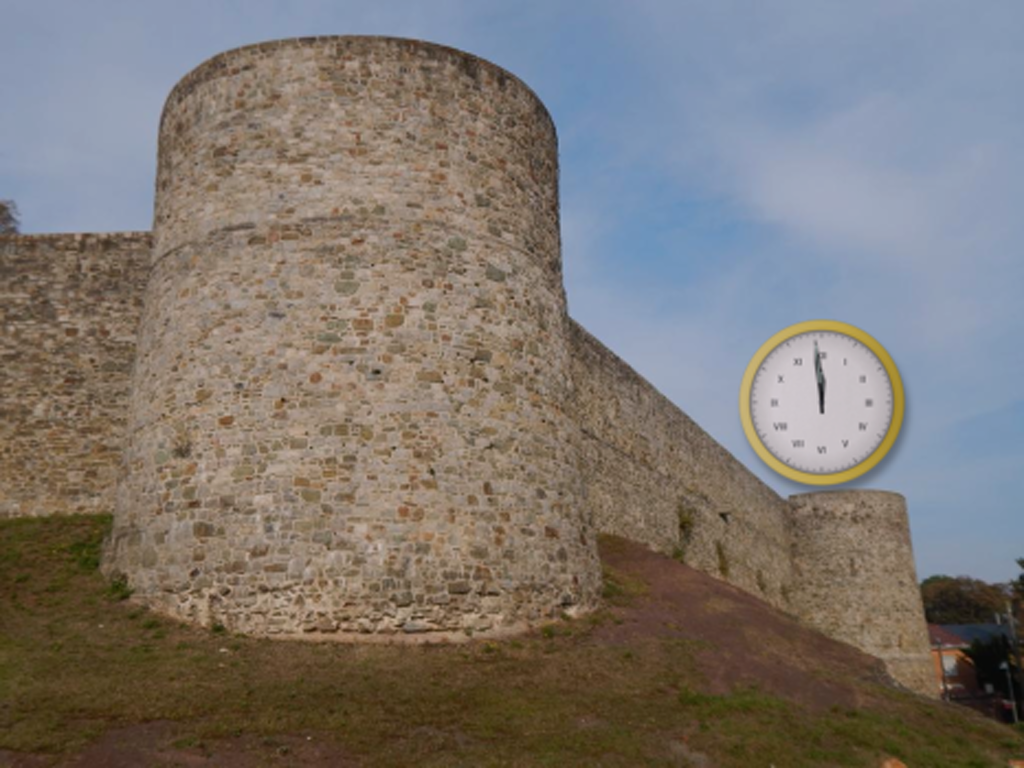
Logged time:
h=11 m=59
